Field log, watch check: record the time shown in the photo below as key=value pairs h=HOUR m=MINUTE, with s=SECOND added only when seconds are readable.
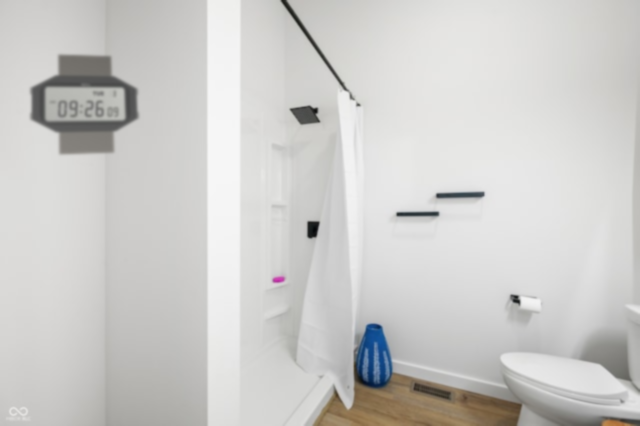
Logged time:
h=9 m=26
